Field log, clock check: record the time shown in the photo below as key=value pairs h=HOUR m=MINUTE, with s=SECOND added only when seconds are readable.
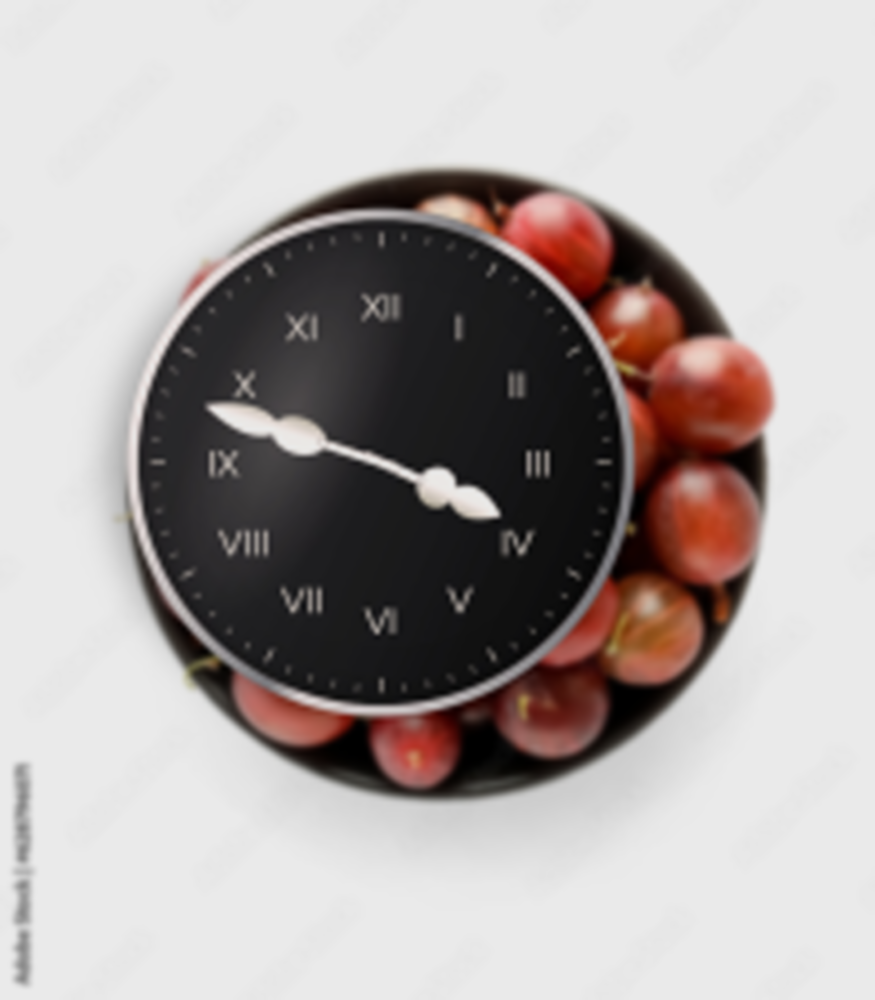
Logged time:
h=3 m=48
